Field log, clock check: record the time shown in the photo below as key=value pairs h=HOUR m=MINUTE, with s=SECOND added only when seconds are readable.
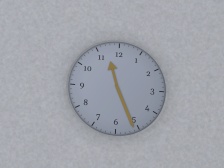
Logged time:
h=11 m=26
